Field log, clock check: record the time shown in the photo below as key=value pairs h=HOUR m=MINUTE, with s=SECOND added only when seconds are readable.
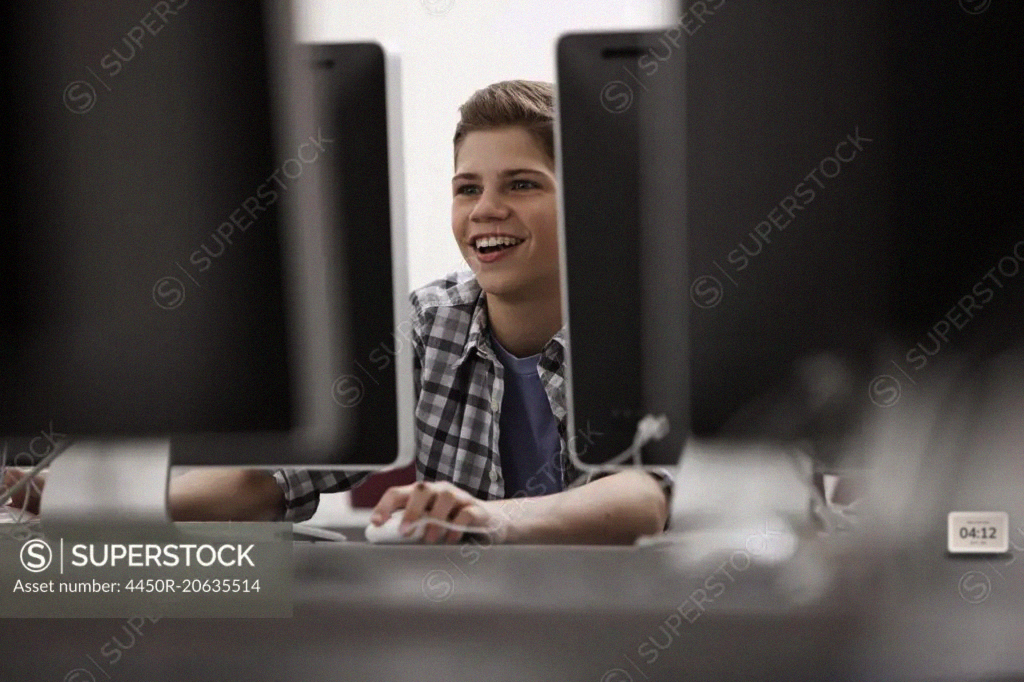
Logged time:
h=4 m=12
